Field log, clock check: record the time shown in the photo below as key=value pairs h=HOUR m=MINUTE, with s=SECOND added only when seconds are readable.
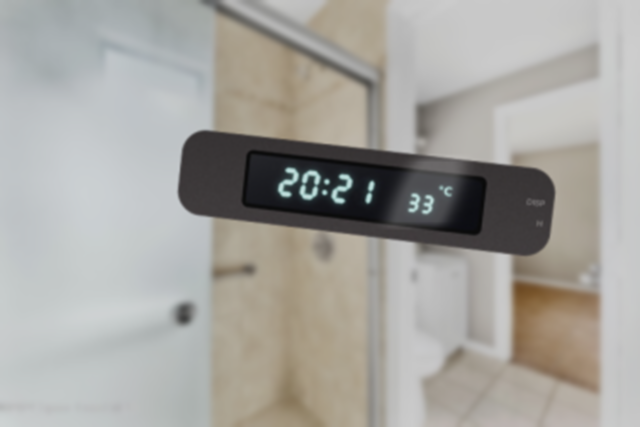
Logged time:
h=20 m=21
